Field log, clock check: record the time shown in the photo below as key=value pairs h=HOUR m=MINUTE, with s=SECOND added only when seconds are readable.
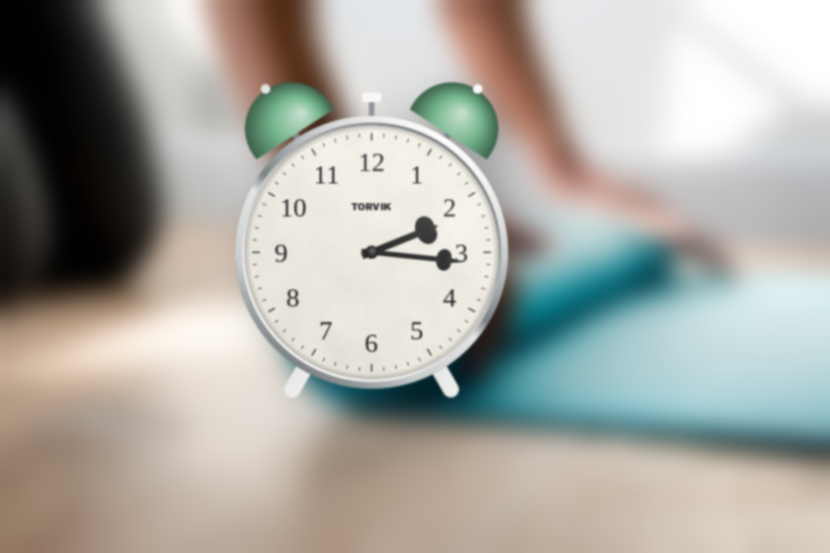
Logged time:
h=2 m=16
